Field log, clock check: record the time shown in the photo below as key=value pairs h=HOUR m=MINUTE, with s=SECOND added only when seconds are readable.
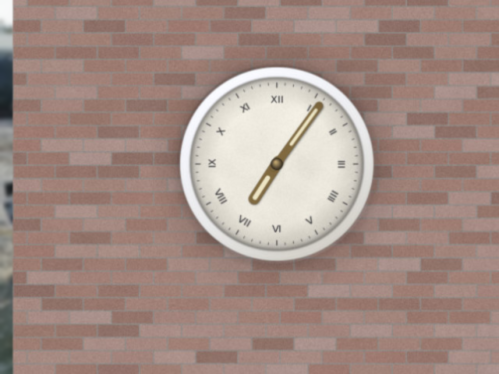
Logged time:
h=7 m=6
